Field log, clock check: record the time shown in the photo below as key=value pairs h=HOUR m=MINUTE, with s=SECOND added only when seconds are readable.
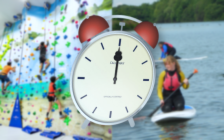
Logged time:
h=12 m=0
